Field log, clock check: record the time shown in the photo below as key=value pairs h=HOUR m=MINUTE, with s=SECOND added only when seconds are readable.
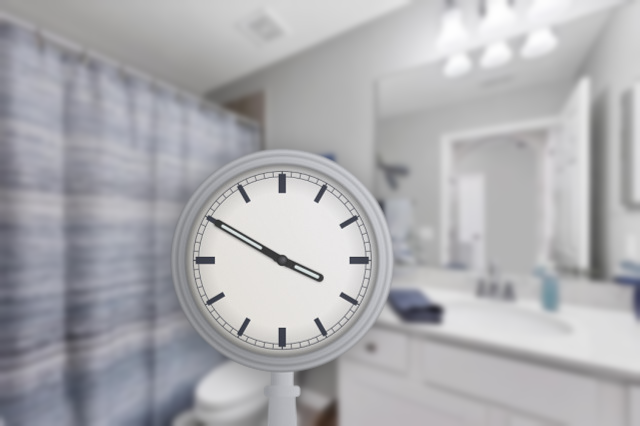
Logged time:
h=3 m=50
